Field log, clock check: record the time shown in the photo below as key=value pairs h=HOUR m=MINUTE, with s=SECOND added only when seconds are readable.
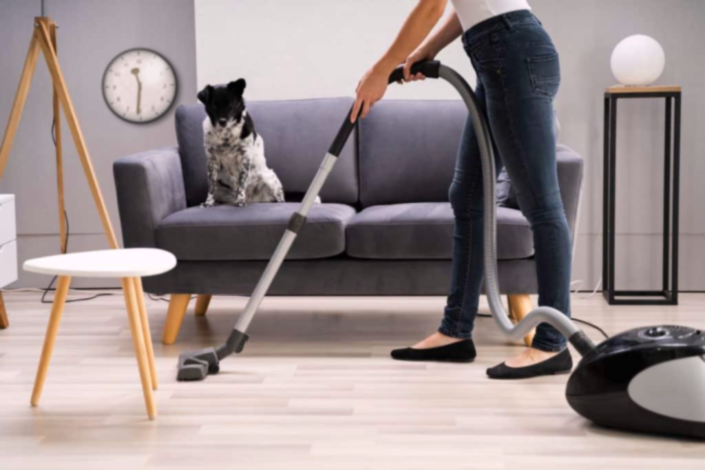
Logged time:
h=11 m=31
